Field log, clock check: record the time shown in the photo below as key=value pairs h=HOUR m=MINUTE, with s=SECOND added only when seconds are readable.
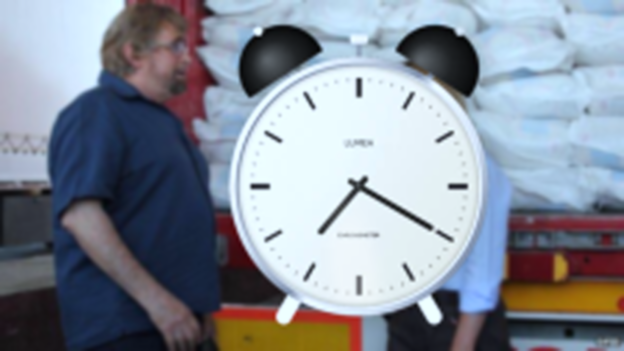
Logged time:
h=7 m=20
